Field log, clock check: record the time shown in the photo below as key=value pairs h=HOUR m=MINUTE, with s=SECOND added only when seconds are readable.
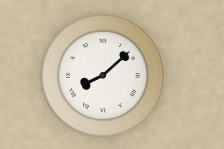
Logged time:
h=8 m=8
